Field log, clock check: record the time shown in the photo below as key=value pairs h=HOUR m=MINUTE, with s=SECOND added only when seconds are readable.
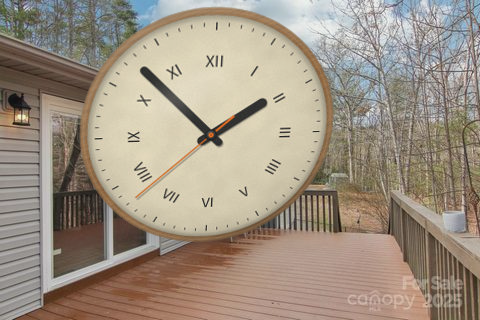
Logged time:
h=1 m=52 s=38
